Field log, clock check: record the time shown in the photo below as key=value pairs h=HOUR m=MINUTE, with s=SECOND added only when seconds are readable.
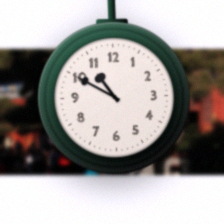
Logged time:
h=10 m=50
